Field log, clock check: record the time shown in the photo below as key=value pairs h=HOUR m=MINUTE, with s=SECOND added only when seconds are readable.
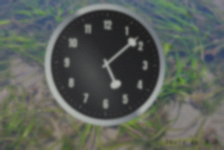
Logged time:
h=5 m=8
